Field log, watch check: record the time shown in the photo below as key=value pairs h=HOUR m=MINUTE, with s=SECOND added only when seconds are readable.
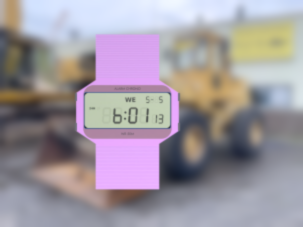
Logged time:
h=6 m=1 s=13
